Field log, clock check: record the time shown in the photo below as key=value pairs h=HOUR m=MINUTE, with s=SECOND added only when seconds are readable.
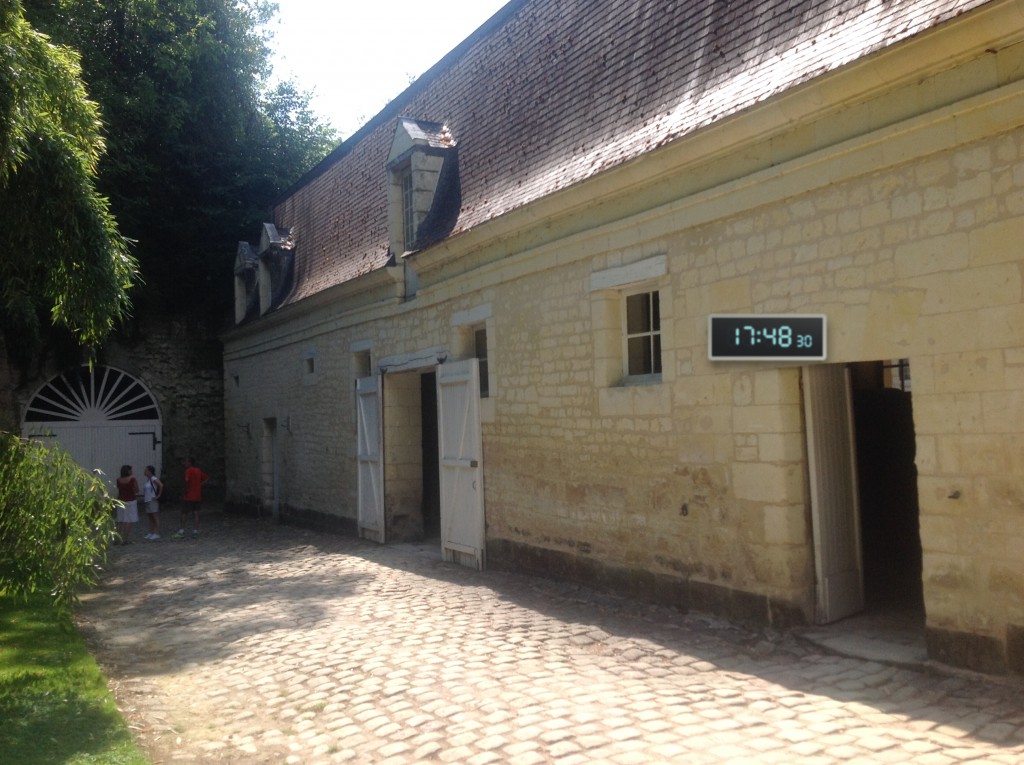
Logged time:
h=17 m=48 s=30
